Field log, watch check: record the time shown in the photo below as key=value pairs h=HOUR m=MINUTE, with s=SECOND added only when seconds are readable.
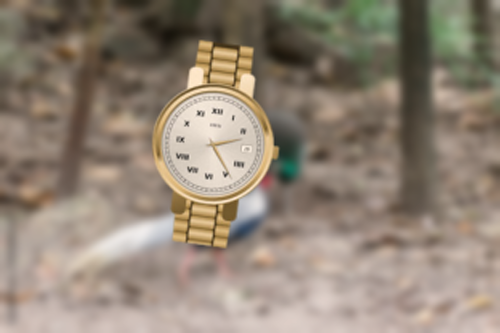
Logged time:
h=2 m=24
